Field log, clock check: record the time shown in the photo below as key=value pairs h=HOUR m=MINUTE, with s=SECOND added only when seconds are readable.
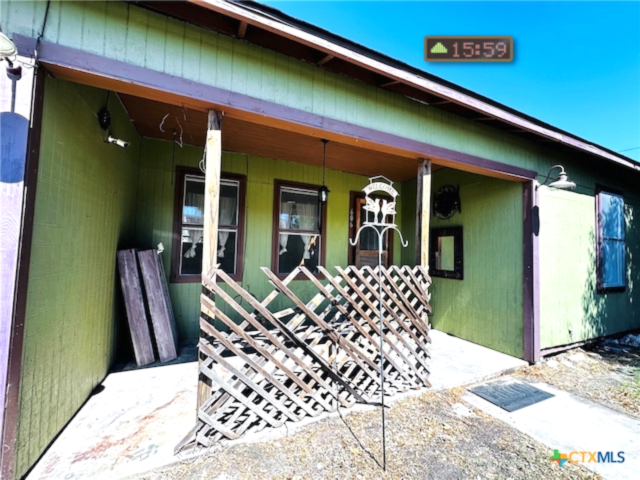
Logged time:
h=15 m=59
